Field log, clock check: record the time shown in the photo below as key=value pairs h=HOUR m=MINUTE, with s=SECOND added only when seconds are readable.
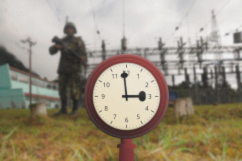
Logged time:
h=2 m=59
